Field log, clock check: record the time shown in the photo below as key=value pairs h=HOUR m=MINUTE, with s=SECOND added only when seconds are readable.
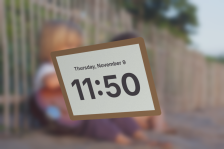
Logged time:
h=11 m=50
